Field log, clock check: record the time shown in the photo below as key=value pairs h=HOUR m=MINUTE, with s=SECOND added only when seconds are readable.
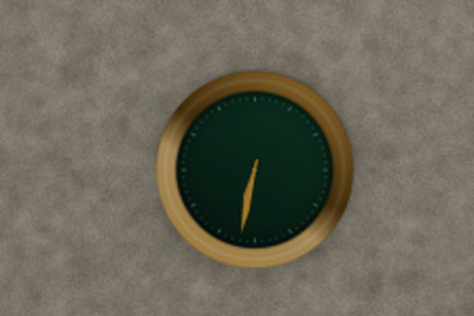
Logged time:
h=6 m=32
